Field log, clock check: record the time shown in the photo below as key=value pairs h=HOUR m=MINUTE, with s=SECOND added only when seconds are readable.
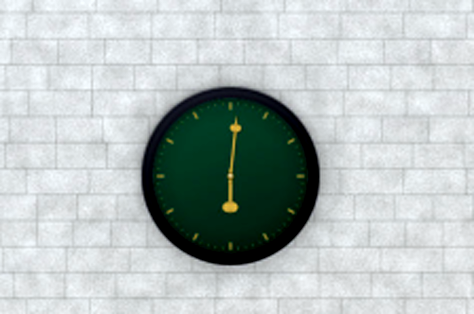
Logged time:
h=6 m=1
